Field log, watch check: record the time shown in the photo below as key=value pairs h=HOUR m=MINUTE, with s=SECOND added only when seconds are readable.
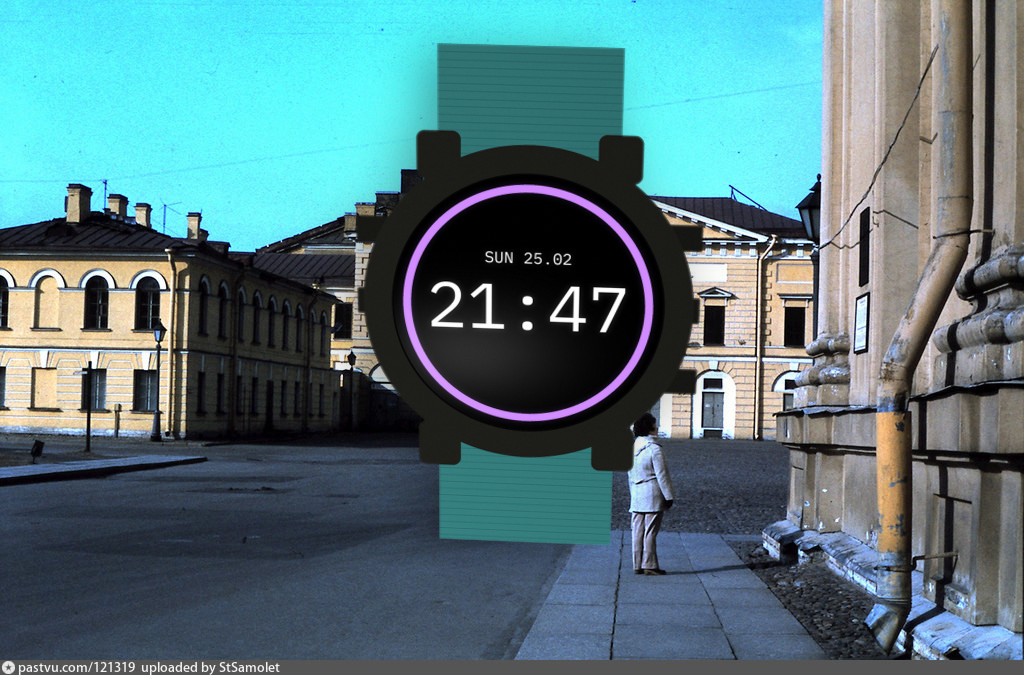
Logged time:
h=21 m=47
